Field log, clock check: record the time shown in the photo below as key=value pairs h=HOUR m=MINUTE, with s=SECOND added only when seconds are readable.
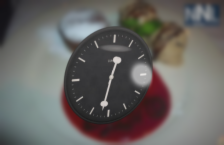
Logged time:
h=12 m=32
